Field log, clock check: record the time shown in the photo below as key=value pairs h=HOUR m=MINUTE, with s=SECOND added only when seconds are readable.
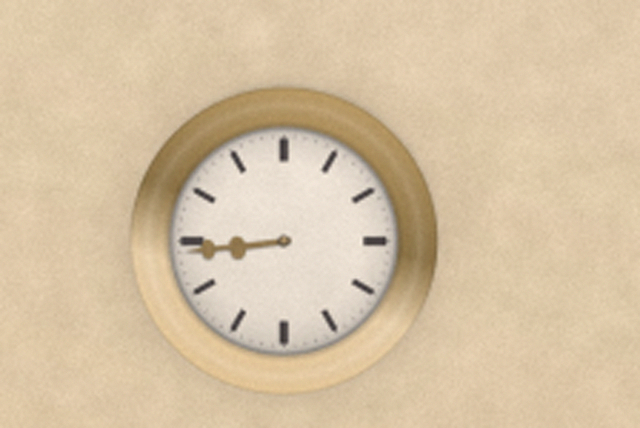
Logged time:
h=8 m=44
